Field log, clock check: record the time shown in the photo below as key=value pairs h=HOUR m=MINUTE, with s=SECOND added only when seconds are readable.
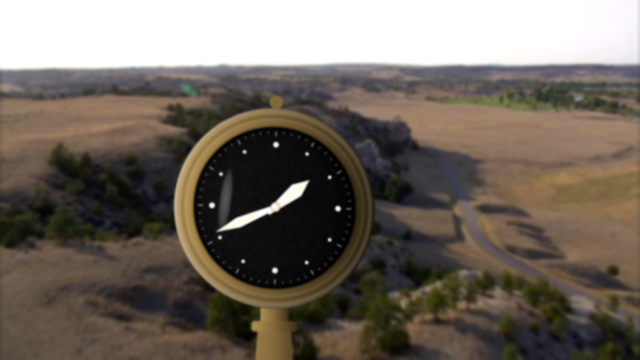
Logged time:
h=1 m=41
